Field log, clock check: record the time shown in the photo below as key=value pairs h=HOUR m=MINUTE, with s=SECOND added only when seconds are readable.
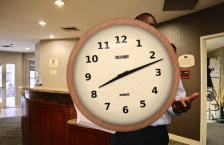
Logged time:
h=8 m=12
